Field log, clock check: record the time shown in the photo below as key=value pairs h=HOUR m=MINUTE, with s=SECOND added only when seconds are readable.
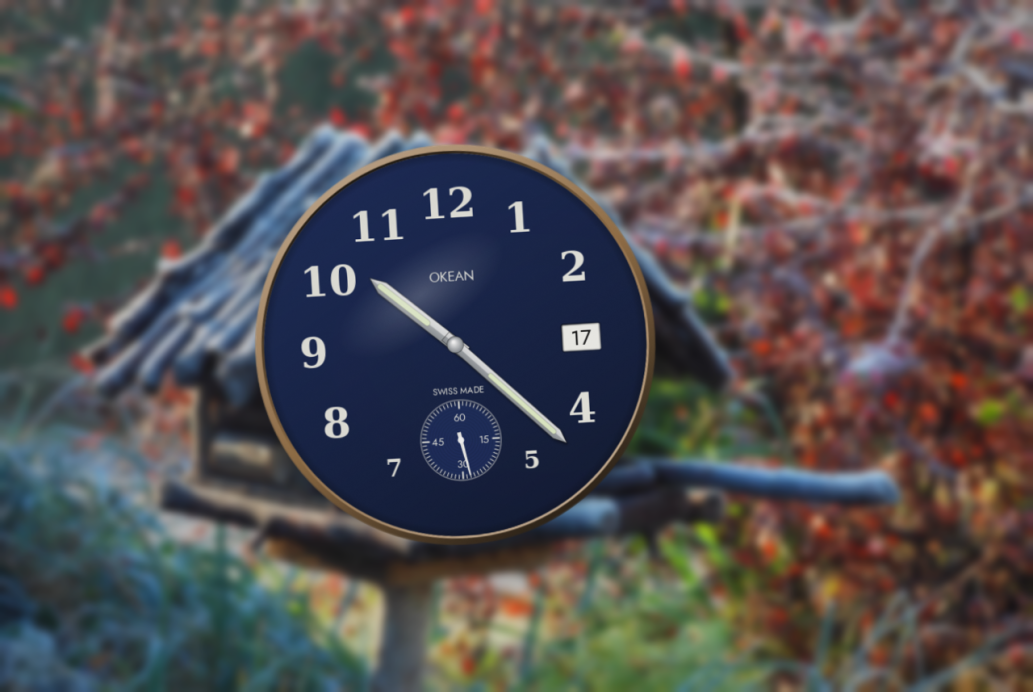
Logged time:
h=10 m=22 s=28
